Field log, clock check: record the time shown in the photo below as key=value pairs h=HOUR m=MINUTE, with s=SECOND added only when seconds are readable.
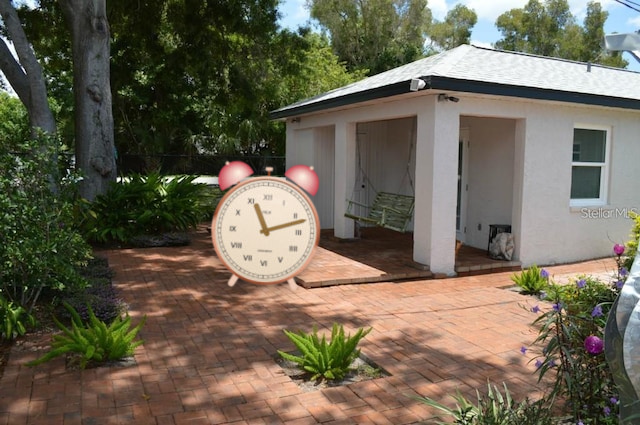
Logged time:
h=11 m=12
